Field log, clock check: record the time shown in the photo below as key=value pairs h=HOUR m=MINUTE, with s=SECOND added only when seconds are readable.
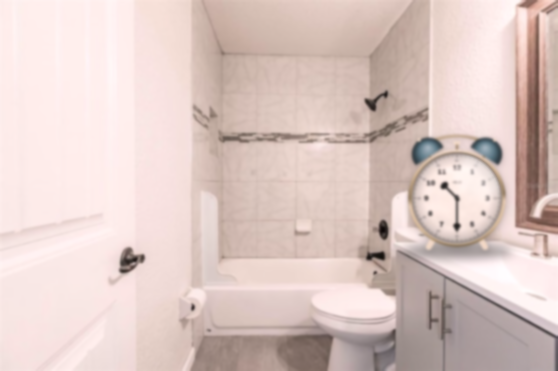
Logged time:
h=10 m=30
